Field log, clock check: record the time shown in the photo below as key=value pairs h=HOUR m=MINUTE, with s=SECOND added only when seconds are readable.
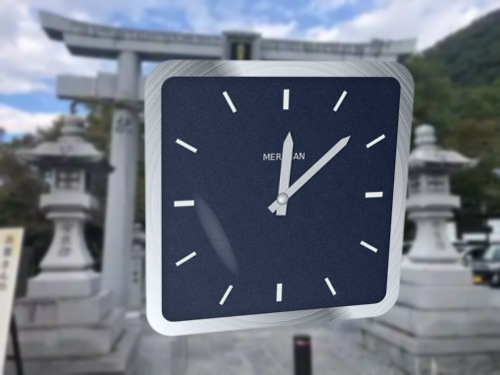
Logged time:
h=12 m=8
